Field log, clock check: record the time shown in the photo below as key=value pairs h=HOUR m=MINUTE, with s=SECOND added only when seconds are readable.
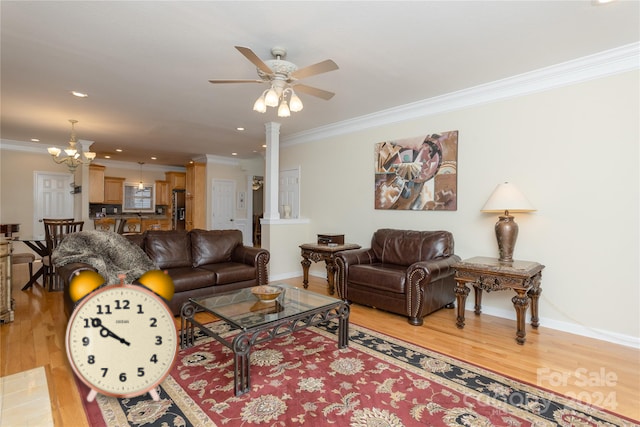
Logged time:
h=9 m=51
